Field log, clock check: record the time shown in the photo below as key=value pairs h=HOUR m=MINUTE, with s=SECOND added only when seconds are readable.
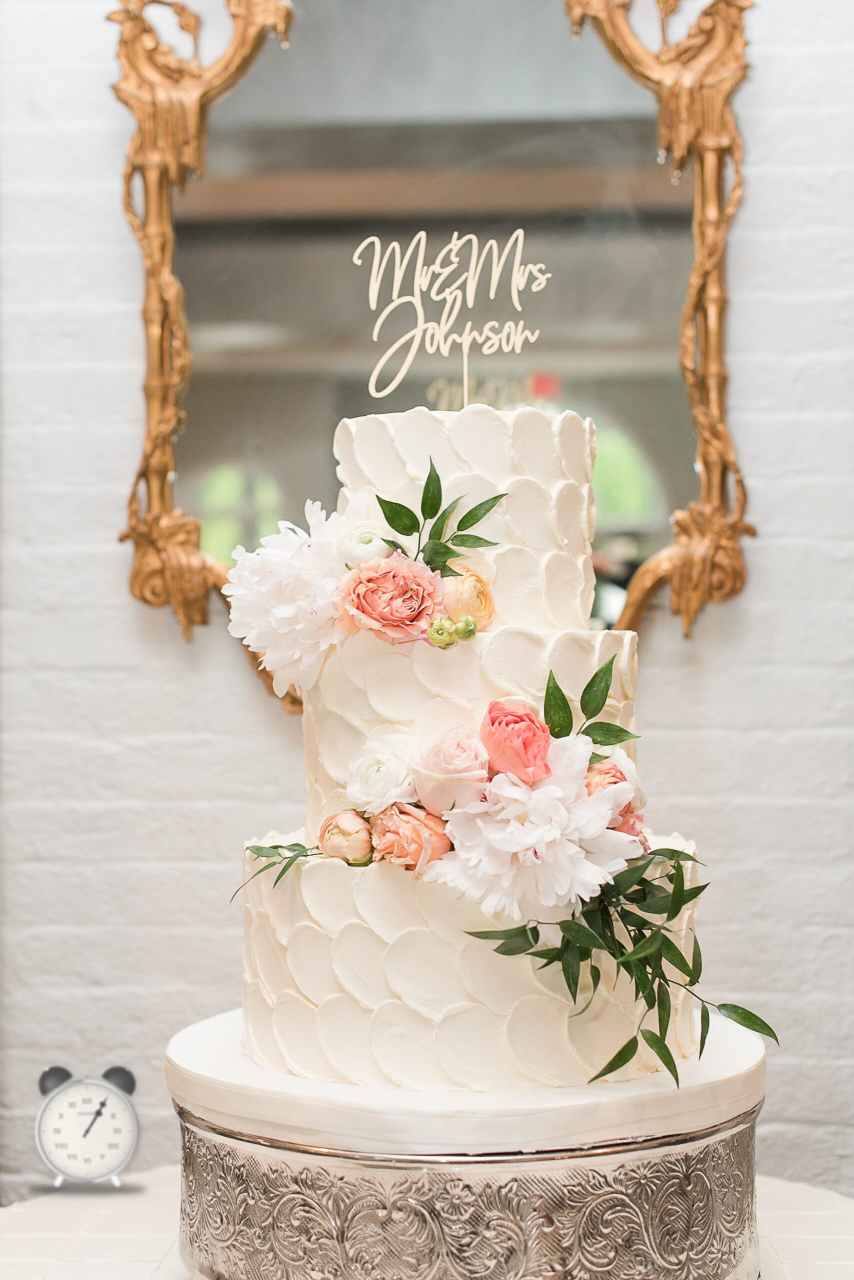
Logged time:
h=1 m=5
